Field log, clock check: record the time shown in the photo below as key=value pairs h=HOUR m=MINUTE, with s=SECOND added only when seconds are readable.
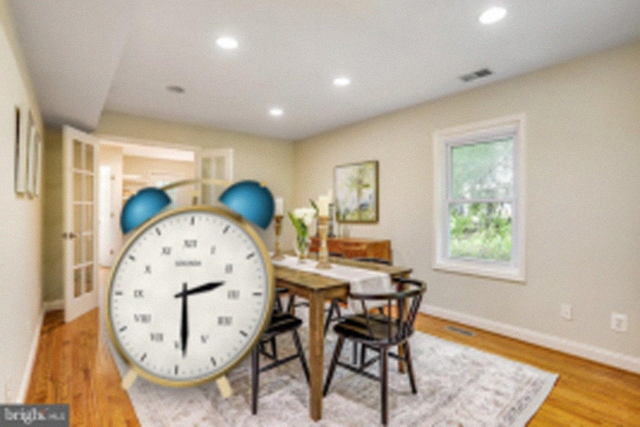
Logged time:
h=2 m=29
